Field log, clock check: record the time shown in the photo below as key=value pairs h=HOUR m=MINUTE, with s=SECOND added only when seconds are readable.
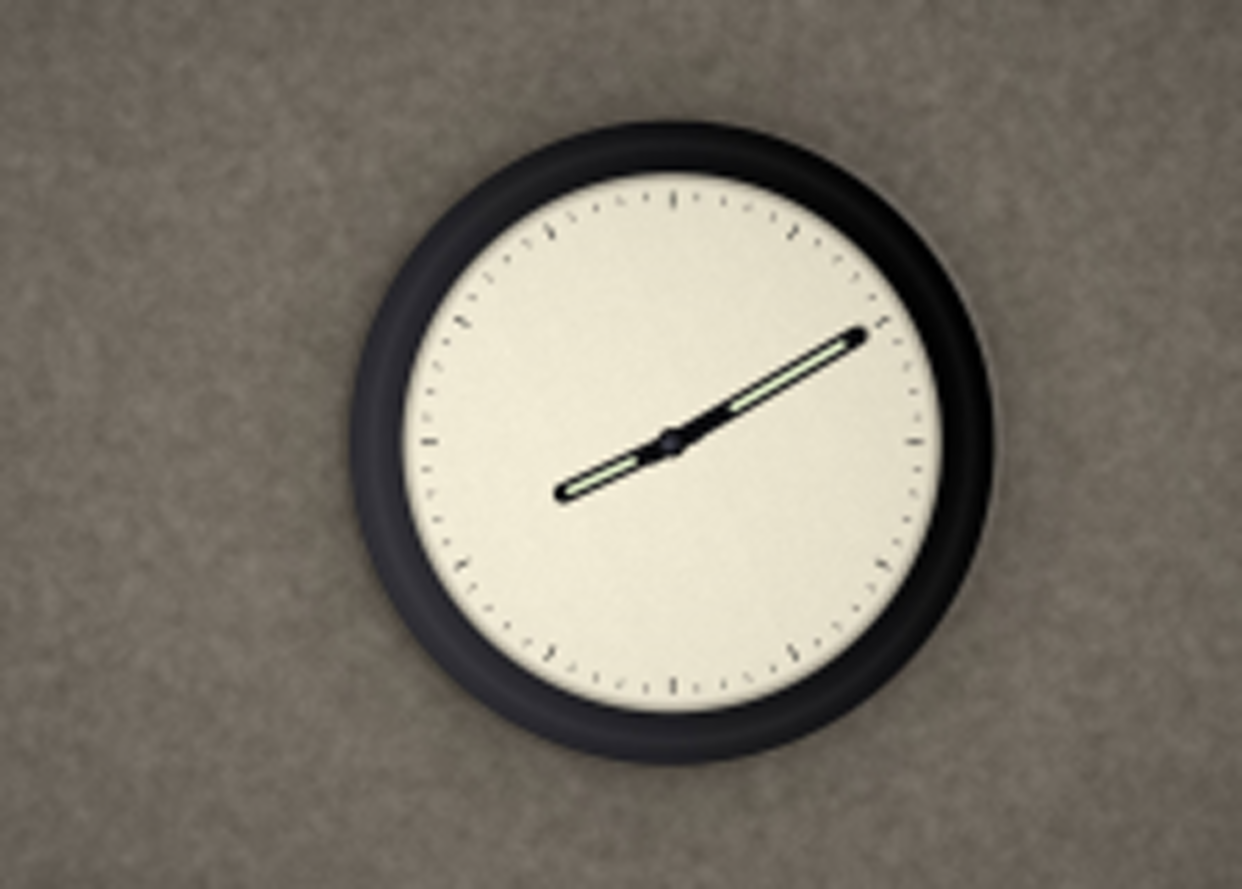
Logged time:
h=8 m=10
